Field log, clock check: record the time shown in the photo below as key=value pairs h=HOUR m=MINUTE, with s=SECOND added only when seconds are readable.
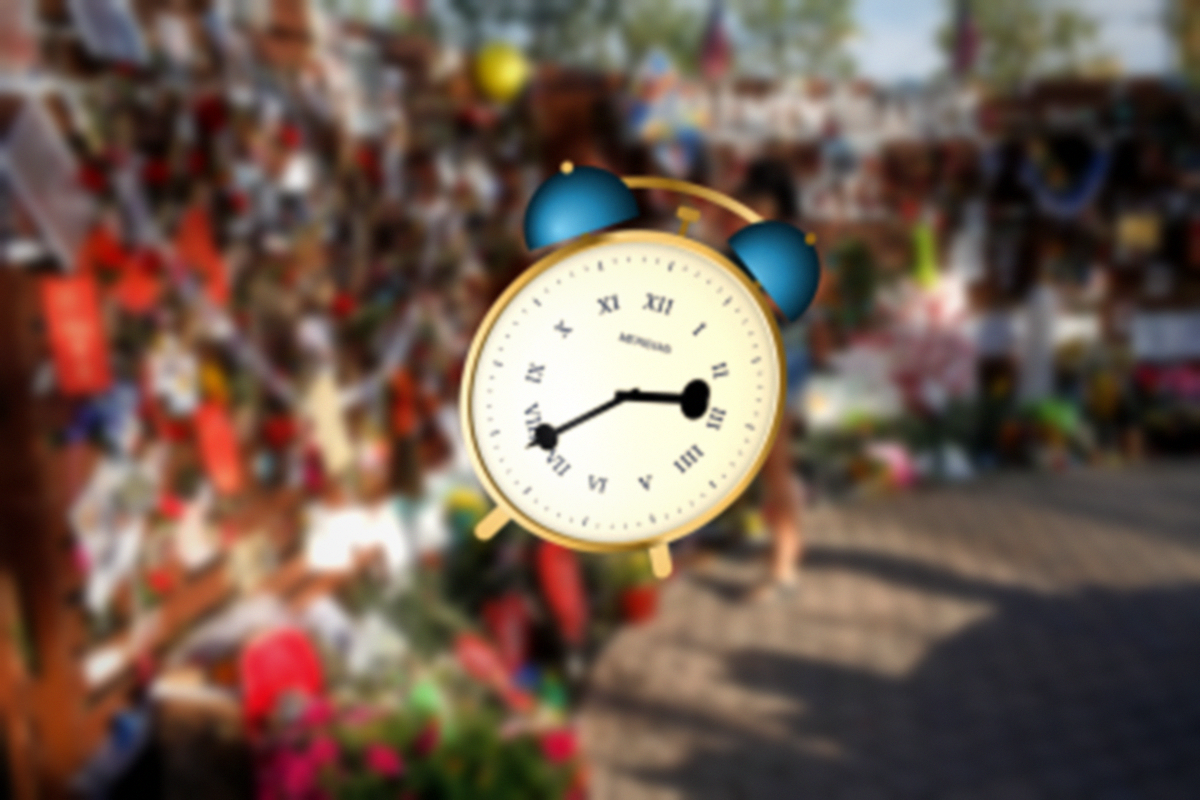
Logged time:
h=2 m=38
